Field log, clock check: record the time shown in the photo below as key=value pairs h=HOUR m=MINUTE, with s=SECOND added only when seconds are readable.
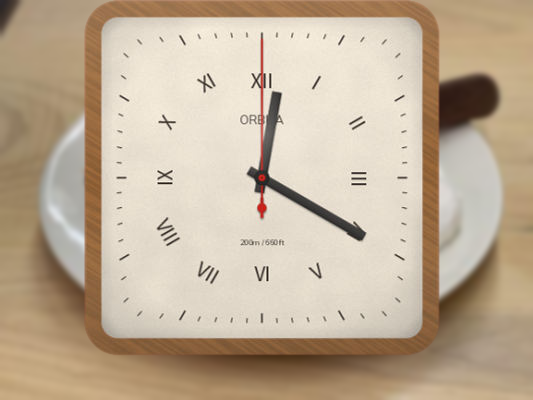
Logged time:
h=12 m=20 s=0
